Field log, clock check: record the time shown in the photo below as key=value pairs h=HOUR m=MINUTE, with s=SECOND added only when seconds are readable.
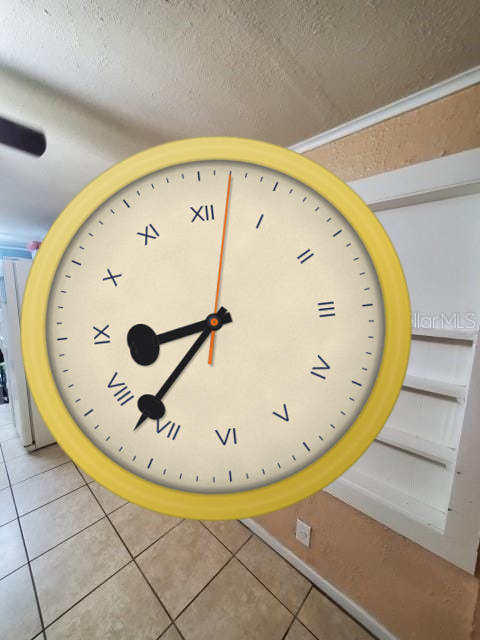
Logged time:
h=8 m=37 s=2
